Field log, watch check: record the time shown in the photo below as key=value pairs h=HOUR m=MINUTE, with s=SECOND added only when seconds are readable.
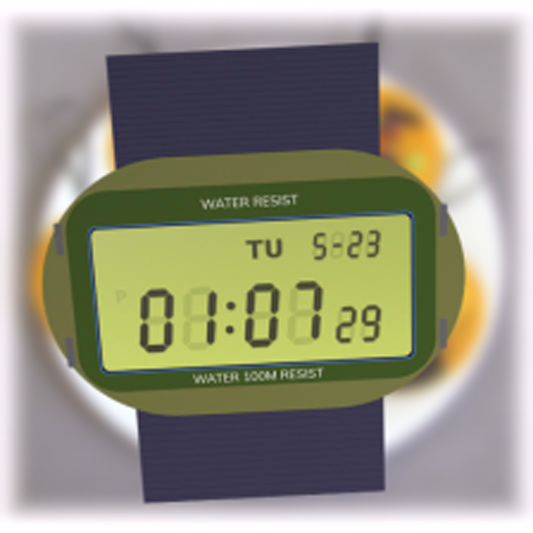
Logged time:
h=1 m=7 s=29
